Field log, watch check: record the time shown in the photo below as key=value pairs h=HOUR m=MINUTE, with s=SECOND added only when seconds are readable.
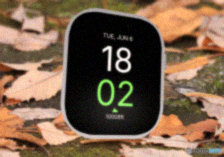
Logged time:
h=18 m=2
